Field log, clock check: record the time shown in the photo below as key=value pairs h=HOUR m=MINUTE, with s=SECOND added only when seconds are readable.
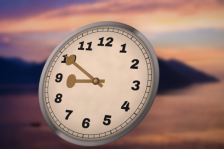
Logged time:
h=8 m=50
